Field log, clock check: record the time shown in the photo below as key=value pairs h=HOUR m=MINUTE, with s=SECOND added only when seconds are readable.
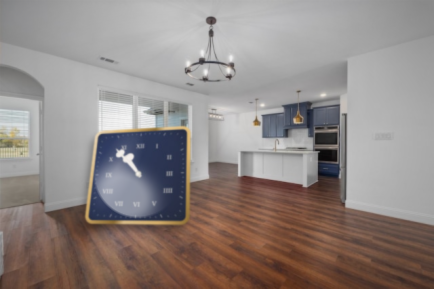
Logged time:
h=10 m=53
